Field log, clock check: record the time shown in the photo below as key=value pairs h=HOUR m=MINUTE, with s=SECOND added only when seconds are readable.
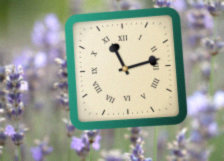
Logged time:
h=11 m=13
